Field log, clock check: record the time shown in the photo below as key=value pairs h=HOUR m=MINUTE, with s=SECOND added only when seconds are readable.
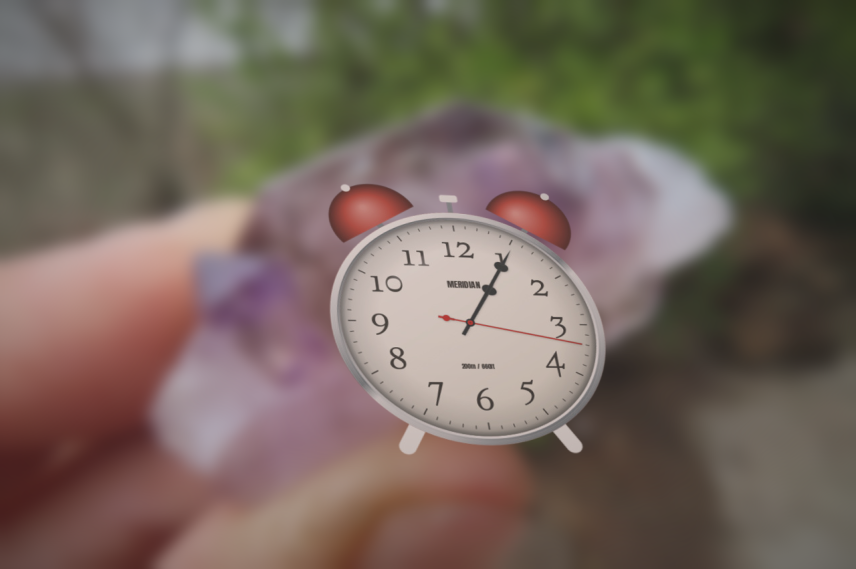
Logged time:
h=1 m=5 s=17
